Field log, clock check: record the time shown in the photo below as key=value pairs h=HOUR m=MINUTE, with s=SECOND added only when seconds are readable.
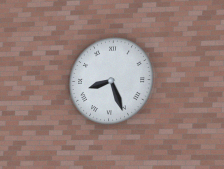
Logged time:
h=8 m=26
